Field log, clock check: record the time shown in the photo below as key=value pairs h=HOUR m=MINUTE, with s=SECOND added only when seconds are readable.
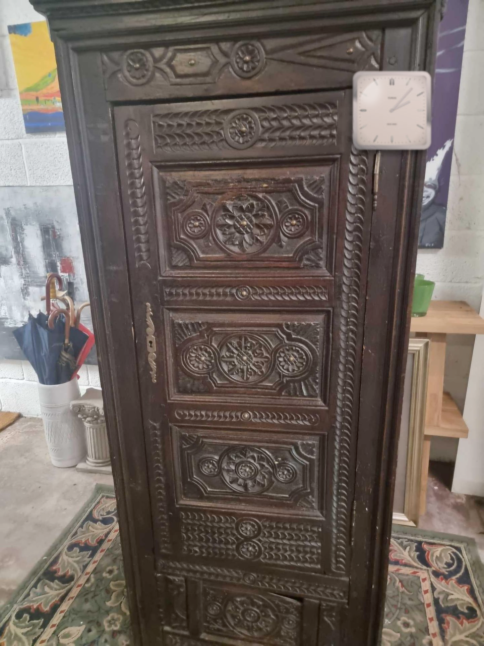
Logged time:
h=2 m=7
